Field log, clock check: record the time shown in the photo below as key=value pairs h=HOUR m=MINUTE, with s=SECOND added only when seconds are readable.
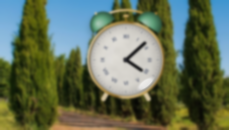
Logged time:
h=4 m=8
